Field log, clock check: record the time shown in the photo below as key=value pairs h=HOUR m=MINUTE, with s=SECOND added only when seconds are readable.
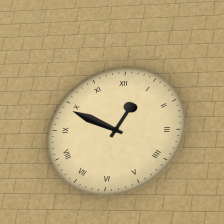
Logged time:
h=12 m=49
